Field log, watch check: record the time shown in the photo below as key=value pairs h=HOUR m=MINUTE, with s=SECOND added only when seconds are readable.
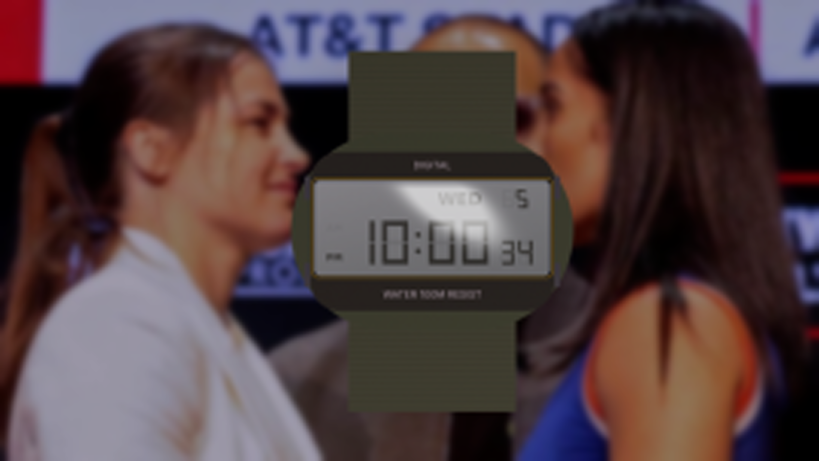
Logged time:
h=10 m=0 s=34
